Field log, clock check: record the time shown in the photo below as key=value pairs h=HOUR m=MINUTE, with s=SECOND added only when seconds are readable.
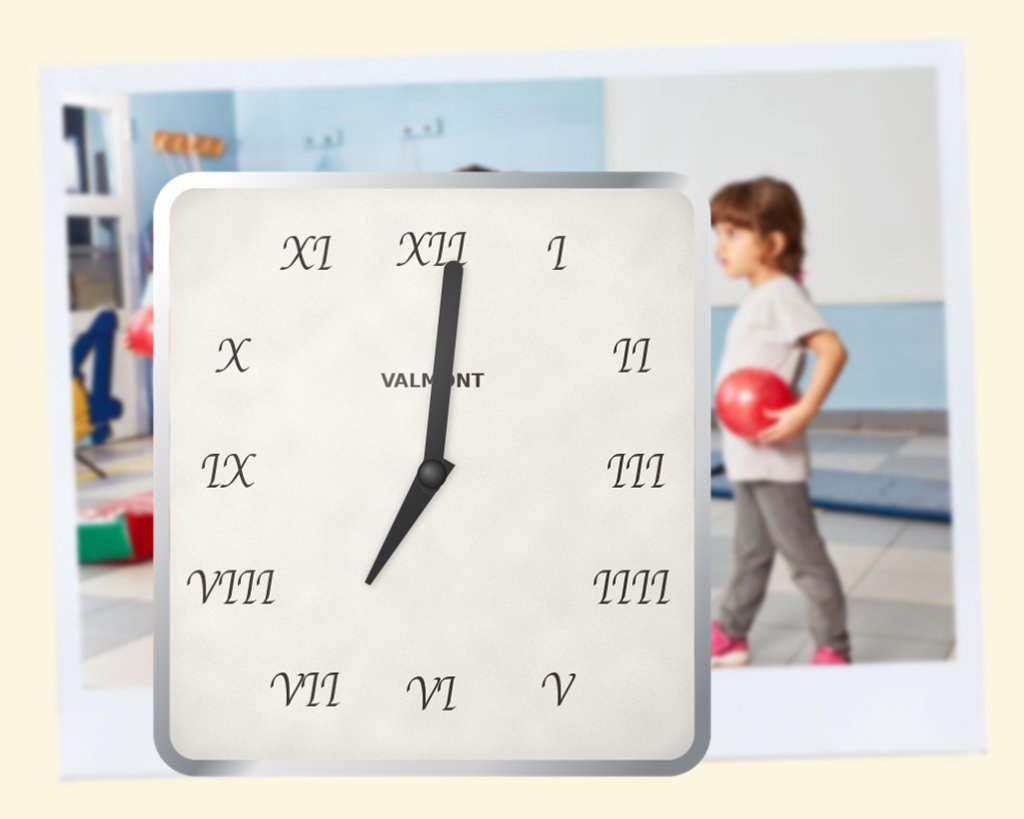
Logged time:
h=7 m=1
